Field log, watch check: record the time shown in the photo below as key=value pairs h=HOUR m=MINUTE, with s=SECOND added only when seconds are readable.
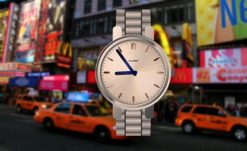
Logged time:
h=8 m=54
